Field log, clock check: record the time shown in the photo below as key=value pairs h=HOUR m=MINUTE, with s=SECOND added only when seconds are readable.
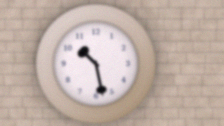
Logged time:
h=10 m=28
